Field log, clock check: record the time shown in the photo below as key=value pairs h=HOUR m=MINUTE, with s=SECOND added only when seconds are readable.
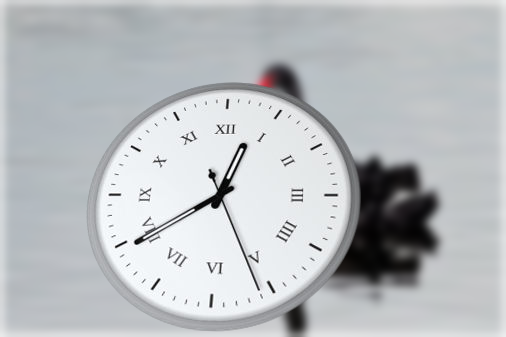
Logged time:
h=12 m=39 s=26
